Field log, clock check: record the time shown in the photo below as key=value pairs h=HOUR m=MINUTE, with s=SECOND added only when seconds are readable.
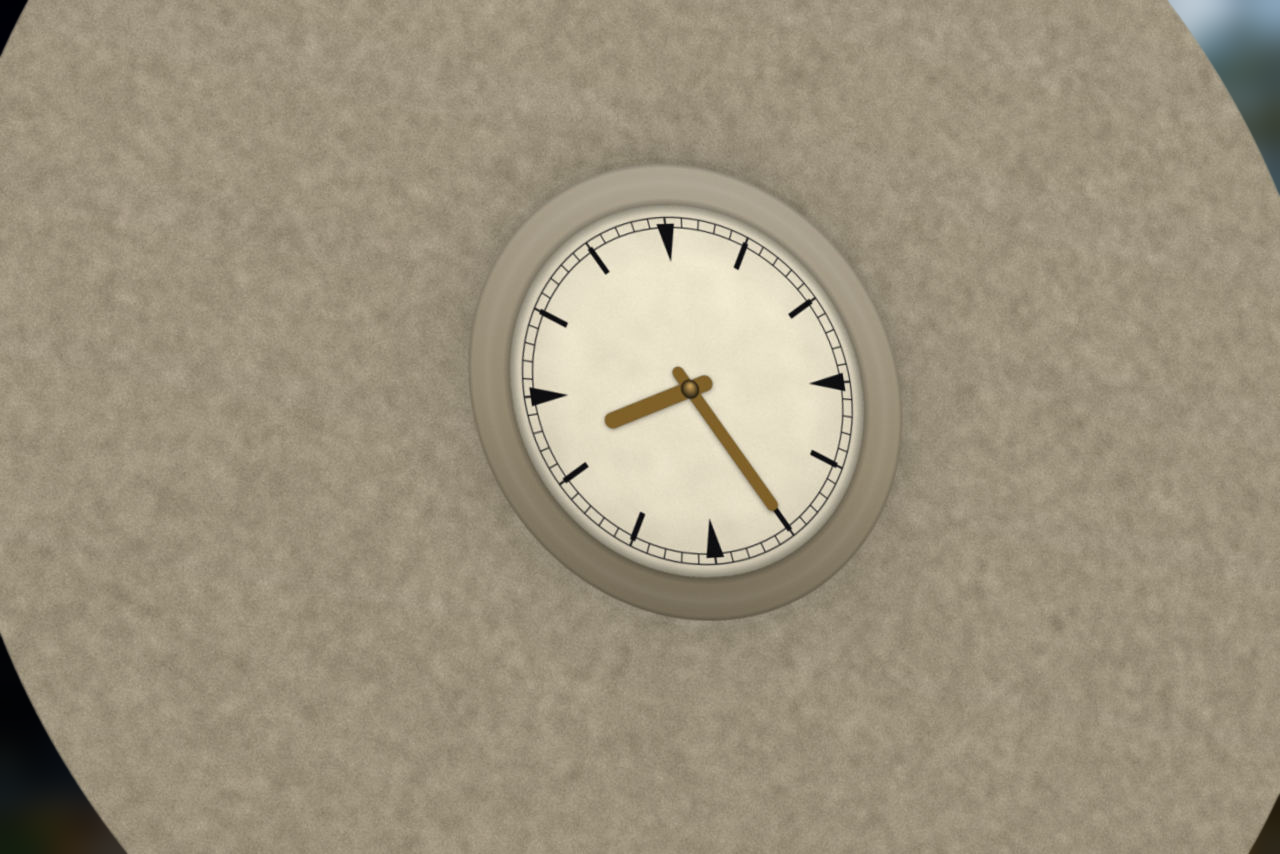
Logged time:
h=8 m=25
